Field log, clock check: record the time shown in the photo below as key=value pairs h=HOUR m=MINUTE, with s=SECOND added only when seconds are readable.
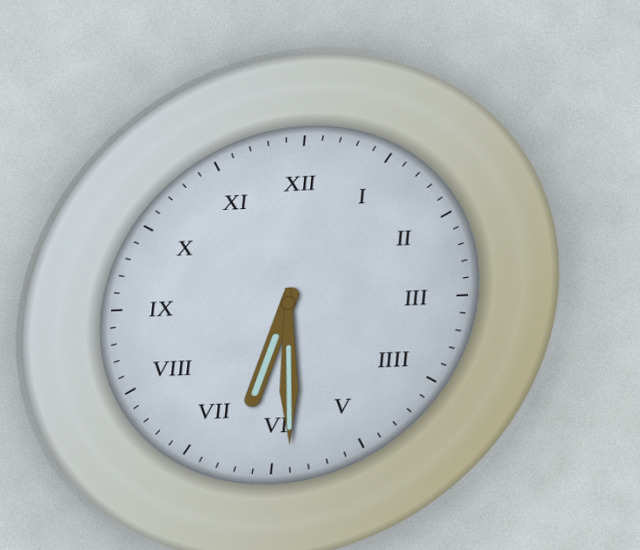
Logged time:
h=6 m=29
